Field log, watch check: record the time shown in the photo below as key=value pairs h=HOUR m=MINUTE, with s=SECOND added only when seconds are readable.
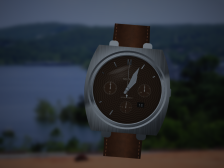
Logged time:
h=1 m=4
